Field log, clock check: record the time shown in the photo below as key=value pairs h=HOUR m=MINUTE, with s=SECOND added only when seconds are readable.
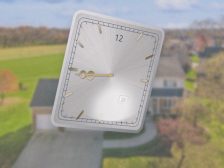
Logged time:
h=8 m=44
